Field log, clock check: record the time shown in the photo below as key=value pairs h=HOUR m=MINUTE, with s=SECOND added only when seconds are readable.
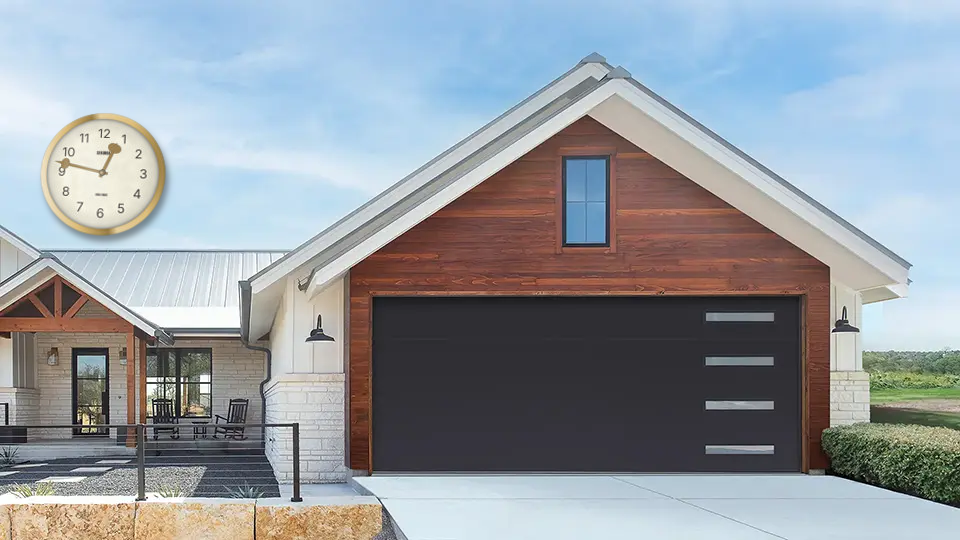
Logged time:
h=12 m=47
